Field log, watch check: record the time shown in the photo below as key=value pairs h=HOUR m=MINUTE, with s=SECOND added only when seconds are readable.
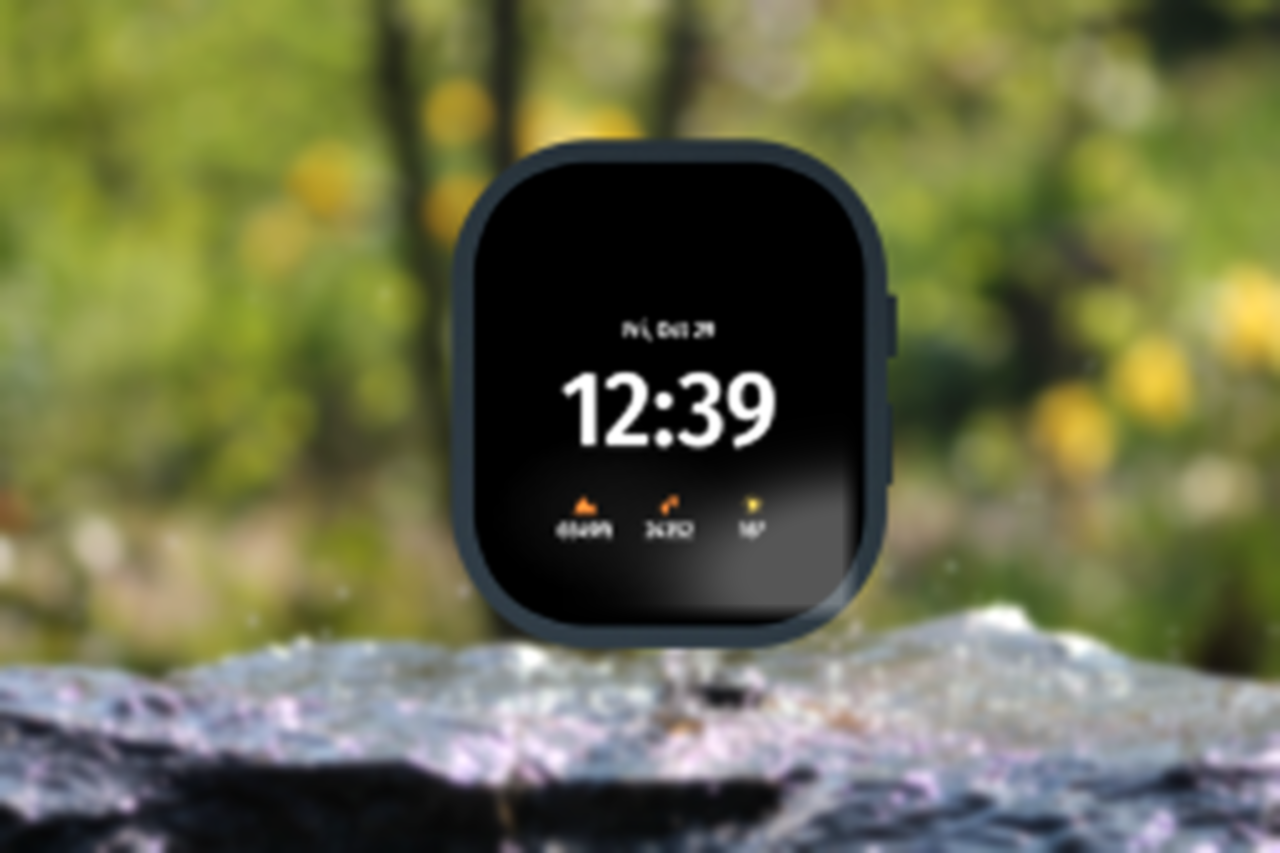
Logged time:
h=12 m=39
